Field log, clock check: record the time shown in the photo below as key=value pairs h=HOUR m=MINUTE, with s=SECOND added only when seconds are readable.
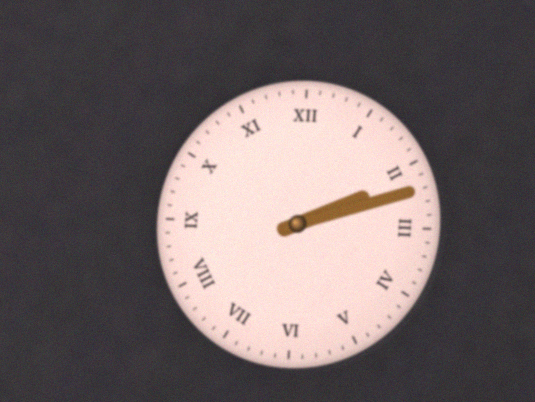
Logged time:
h=2 m=12
